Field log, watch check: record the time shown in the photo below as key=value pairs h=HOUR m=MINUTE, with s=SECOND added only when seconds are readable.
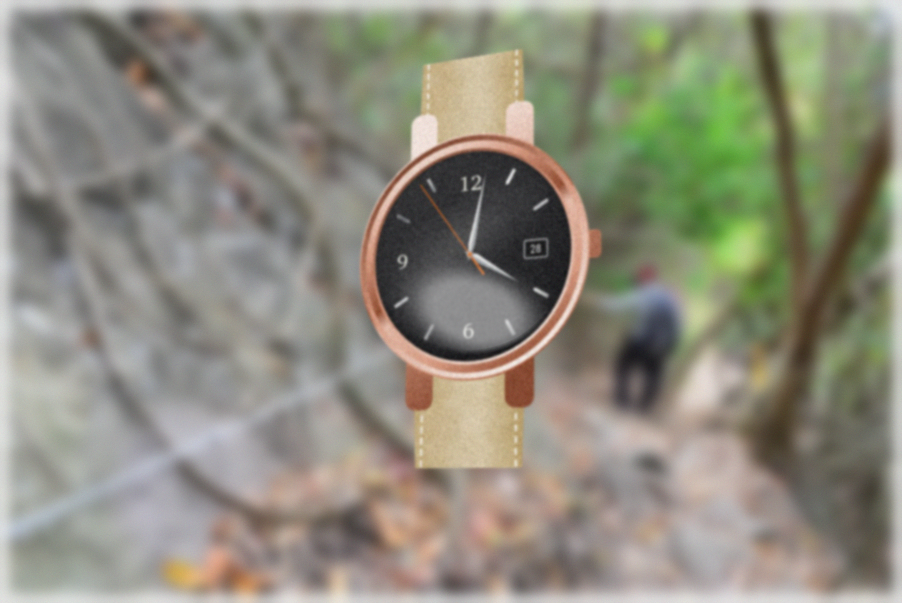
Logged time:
h=4 m=1 s=54
